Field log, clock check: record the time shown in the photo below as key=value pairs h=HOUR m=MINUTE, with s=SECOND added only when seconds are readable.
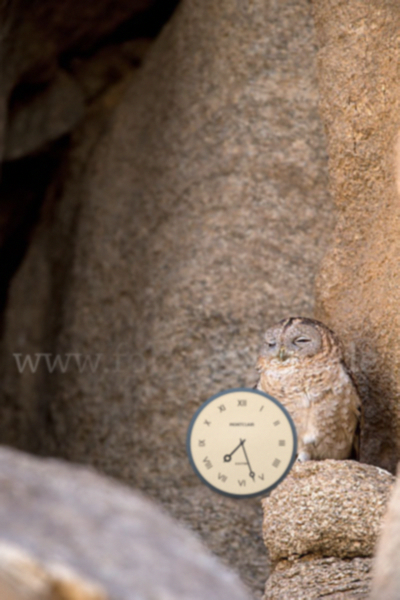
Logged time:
h=7 m=27
